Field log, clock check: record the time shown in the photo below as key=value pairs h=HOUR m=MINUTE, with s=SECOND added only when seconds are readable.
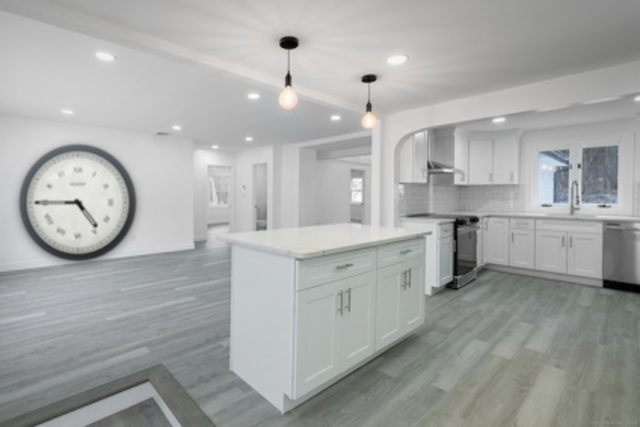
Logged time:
h=4 m=45
